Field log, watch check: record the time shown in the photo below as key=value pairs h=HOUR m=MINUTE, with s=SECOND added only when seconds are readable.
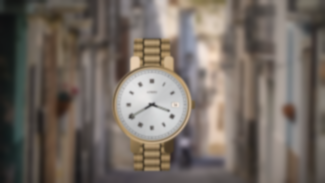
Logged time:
h=3 m=40
